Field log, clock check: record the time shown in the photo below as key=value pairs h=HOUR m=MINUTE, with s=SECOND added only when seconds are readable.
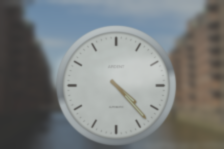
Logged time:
h=4 m=23
